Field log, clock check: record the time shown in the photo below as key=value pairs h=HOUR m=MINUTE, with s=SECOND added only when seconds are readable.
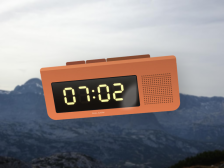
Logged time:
h=7 m=2
